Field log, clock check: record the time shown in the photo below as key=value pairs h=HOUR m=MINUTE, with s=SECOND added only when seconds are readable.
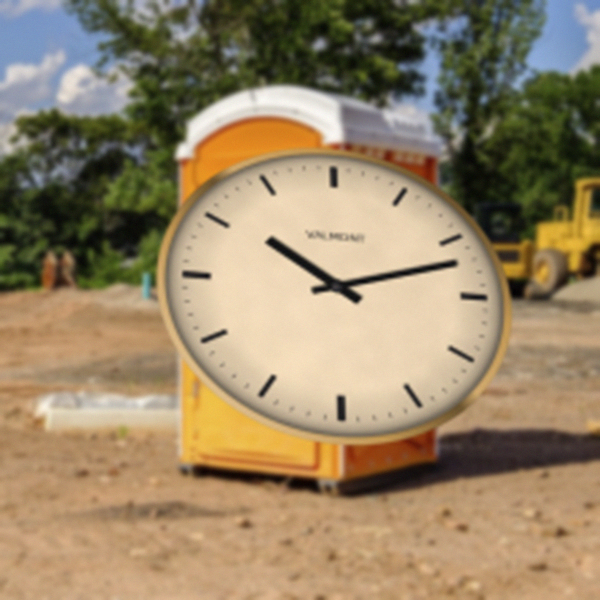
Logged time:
h=10 m=12
